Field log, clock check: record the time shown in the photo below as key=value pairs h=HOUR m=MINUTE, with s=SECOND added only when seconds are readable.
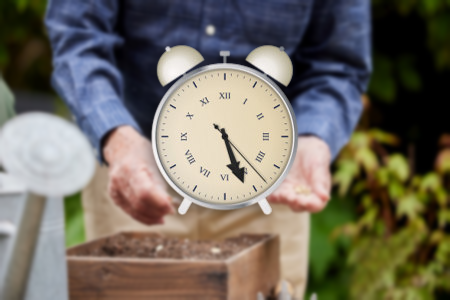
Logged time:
h=5 m=26 s=23
